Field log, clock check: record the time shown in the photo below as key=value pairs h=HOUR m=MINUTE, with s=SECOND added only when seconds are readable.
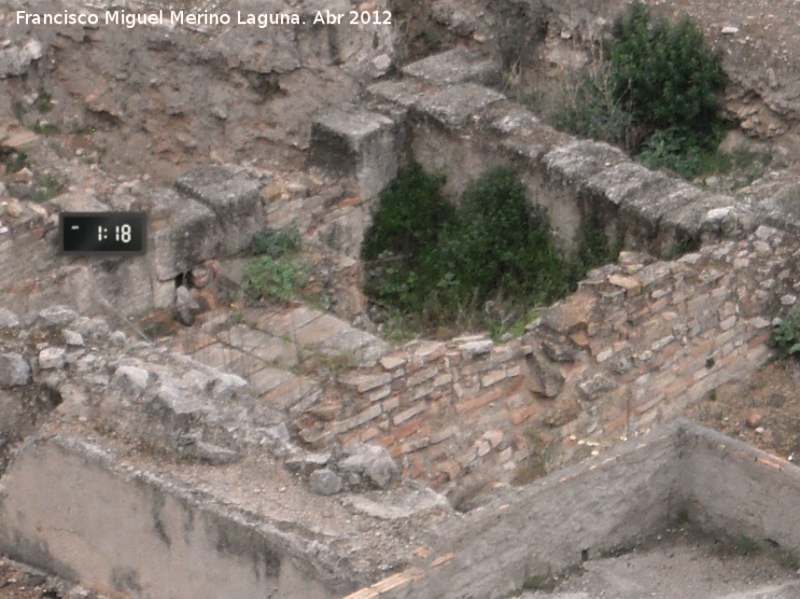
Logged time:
h=1 m=18
